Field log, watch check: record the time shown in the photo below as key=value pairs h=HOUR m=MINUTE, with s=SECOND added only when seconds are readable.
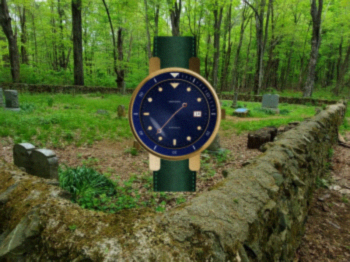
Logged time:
h=1 m=37
